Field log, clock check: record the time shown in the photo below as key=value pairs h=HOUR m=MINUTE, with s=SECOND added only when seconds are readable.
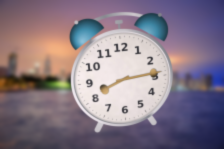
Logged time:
h=8 m=14
